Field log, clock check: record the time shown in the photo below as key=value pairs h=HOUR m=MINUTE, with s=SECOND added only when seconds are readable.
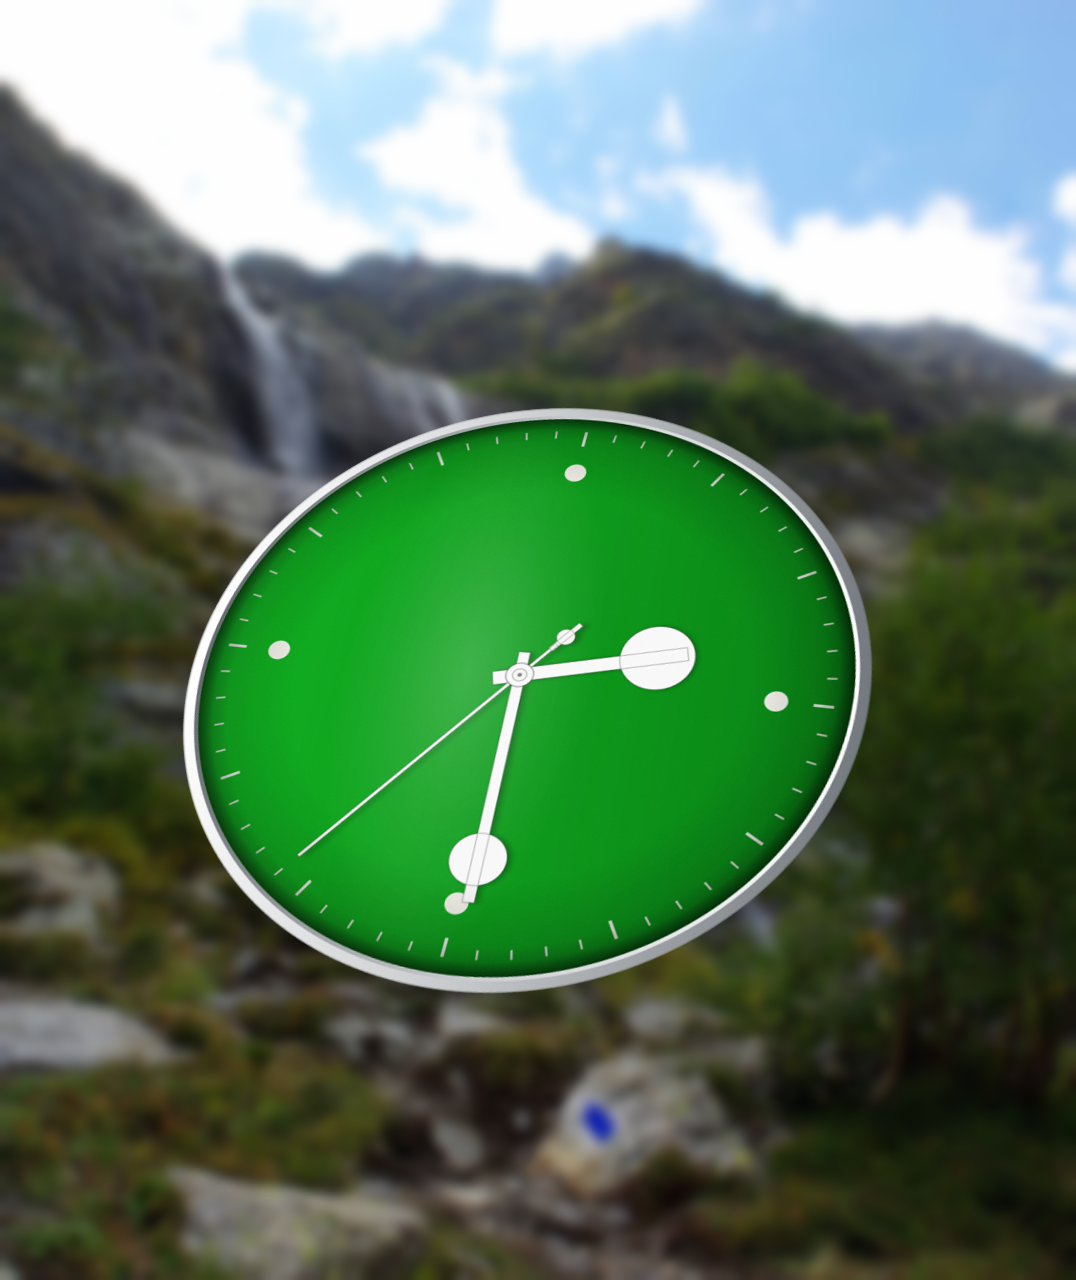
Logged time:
h=2 m=29 s=36
